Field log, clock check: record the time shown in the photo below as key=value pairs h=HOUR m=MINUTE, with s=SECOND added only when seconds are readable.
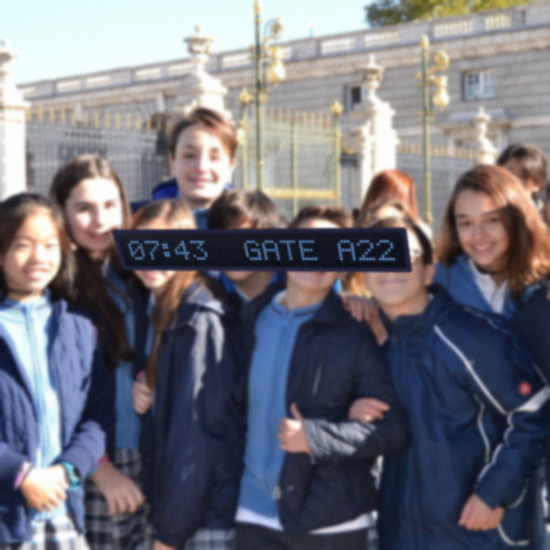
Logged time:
h=7 m=43
